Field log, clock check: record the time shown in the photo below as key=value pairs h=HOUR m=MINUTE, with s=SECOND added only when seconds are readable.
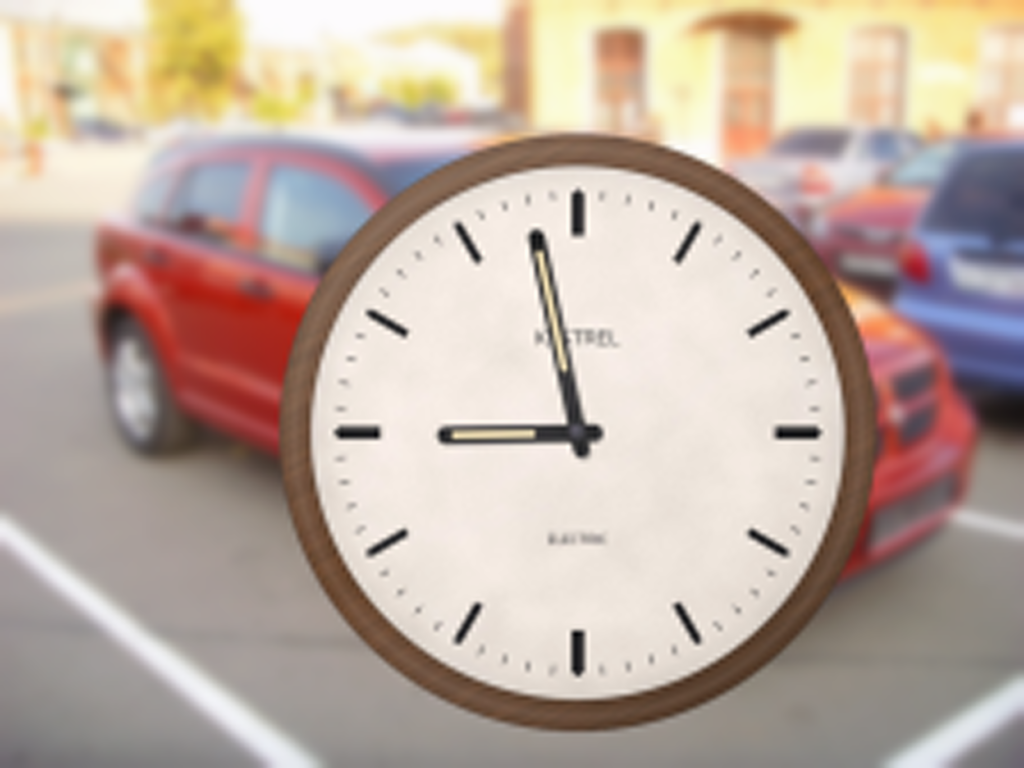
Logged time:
h=8 m=58
